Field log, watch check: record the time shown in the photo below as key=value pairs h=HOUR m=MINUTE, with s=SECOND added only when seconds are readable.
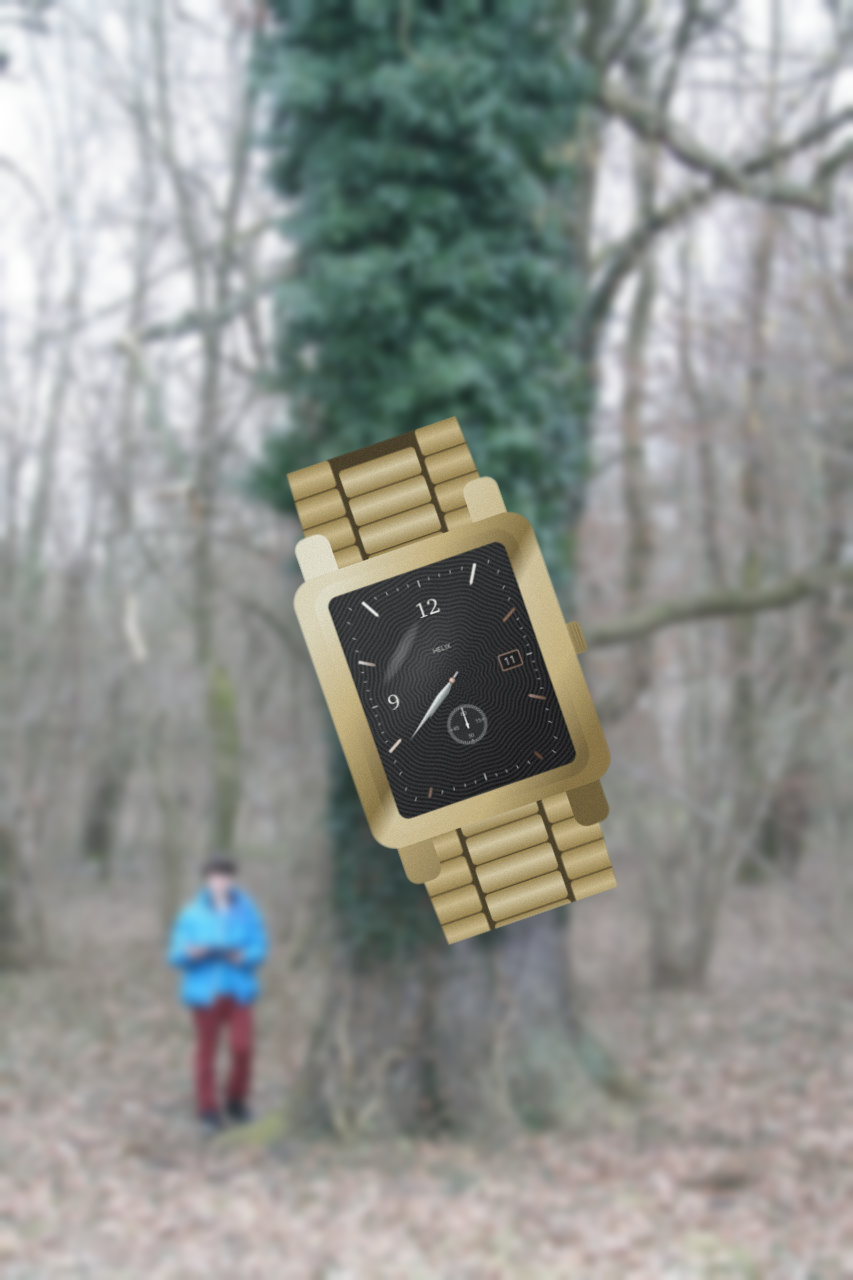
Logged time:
h=7 m=39
